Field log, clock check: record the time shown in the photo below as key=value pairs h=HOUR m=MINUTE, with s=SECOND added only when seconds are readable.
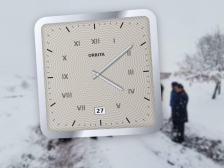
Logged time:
h=4 m=9
